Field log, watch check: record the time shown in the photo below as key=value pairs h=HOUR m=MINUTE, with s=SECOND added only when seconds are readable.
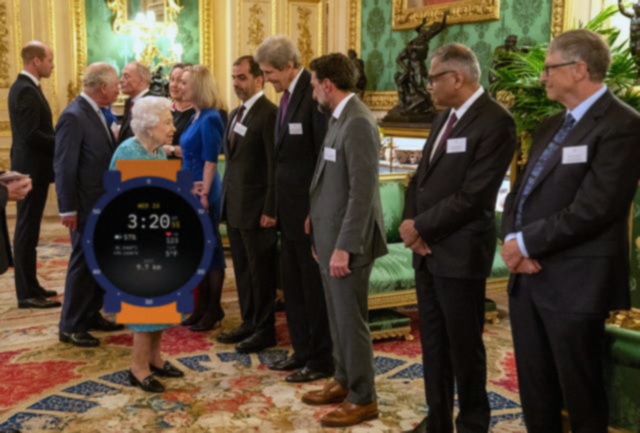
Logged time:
h=3 m=20
